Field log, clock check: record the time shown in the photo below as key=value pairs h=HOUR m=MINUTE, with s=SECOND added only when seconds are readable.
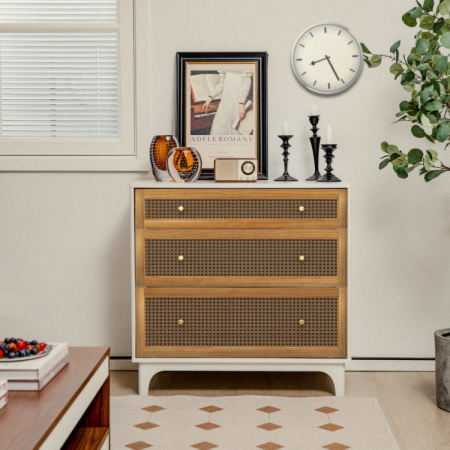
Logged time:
h=8 m=26
